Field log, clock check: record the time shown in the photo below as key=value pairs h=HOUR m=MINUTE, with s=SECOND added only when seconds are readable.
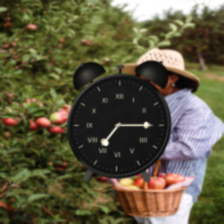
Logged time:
h=7 m=15
